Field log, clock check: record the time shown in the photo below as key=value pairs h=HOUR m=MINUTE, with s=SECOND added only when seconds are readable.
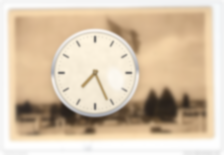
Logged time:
h=7 m=26
